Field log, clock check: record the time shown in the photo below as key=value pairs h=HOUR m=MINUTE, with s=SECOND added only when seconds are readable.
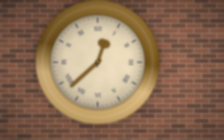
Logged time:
h=12 m=38
